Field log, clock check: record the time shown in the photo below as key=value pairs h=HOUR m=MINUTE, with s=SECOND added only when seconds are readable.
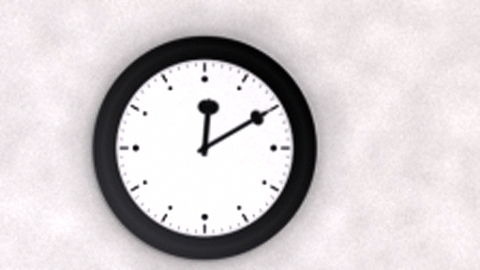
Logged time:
h=12 m=10
